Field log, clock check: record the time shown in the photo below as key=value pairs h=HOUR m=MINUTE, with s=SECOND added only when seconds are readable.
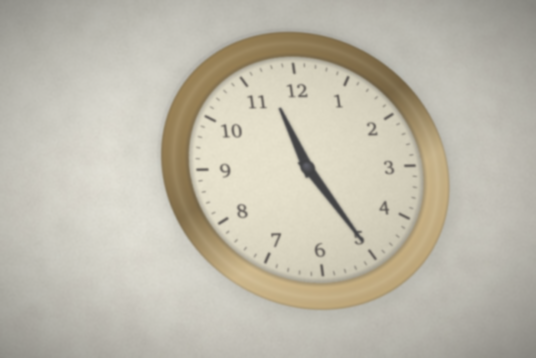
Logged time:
h=11 m=25
